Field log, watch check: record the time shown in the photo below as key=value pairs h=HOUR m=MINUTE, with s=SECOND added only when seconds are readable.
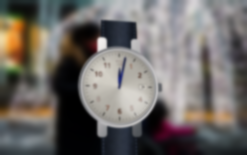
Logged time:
h=12 m=2
